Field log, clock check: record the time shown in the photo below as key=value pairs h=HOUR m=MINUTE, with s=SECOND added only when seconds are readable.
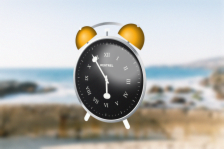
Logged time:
h=5 m=54
